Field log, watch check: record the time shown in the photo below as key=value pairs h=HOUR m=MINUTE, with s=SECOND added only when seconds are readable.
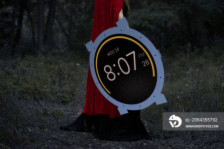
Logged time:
h=8 m=7
